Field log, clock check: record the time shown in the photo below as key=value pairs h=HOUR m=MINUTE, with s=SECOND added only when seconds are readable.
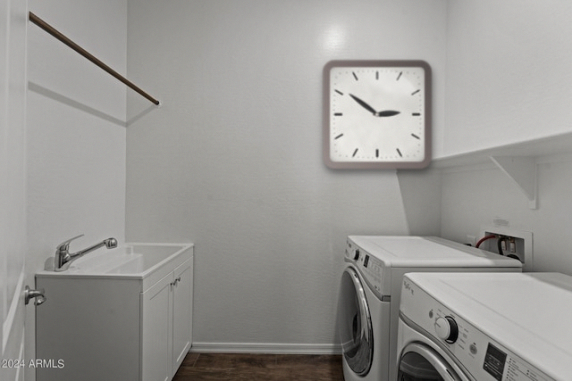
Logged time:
h=2 m=51
